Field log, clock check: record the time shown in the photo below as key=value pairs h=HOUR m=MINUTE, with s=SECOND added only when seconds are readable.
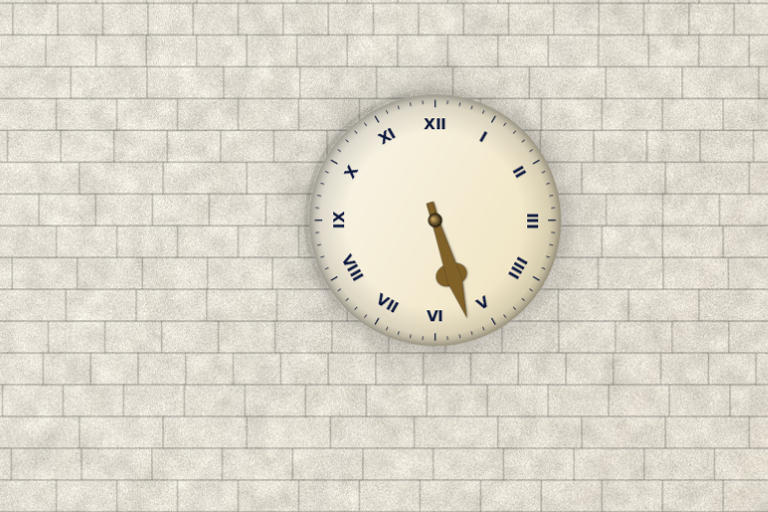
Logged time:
h=5 m=27
